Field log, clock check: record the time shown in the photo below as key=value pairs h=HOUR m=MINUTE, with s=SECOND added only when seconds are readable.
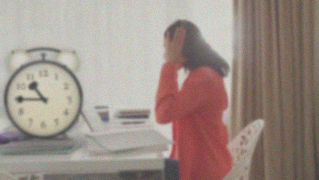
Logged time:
h=10 m=45
